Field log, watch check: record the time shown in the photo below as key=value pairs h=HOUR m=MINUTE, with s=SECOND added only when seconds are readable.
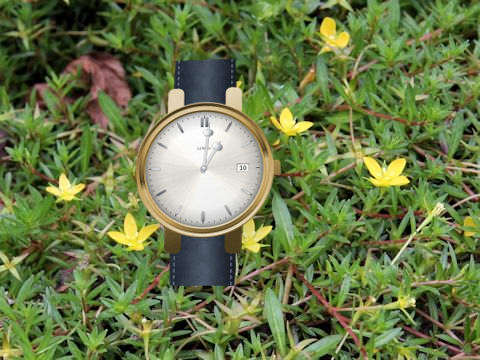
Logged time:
h=1 m=1
